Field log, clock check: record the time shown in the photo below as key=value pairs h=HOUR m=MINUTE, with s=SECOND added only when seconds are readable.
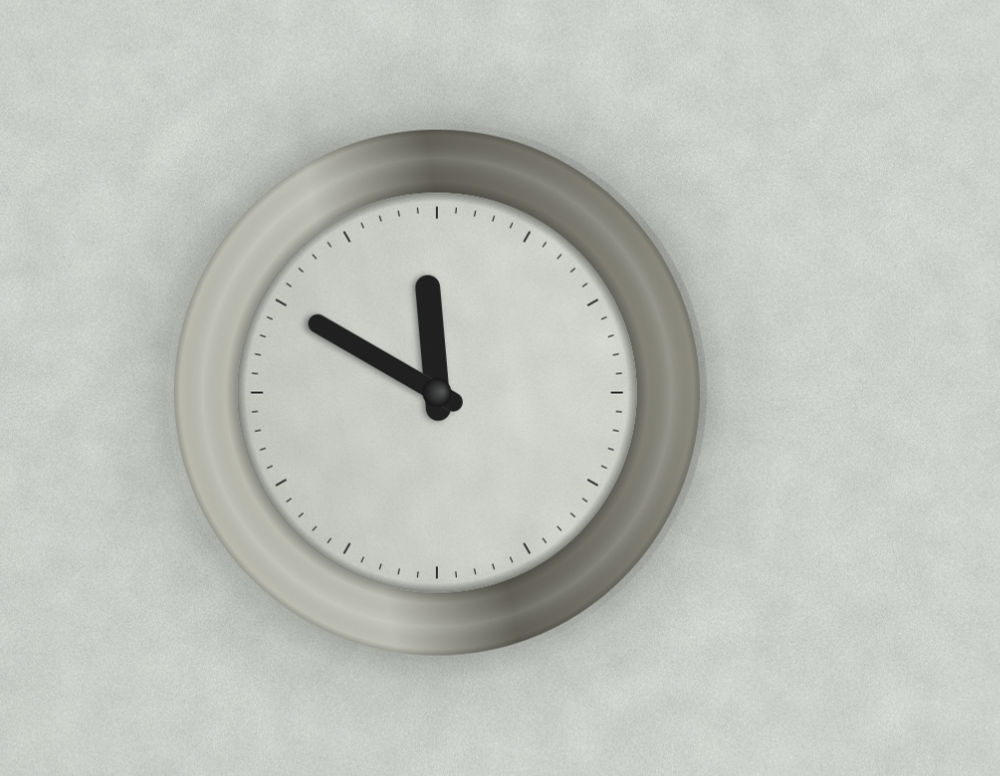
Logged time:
h=11 m=50
